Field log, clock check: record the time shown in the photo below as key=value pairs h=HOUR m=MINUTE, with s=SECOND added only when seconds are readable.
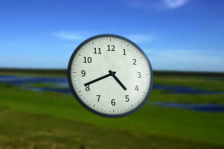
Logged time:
h=4 m=41
